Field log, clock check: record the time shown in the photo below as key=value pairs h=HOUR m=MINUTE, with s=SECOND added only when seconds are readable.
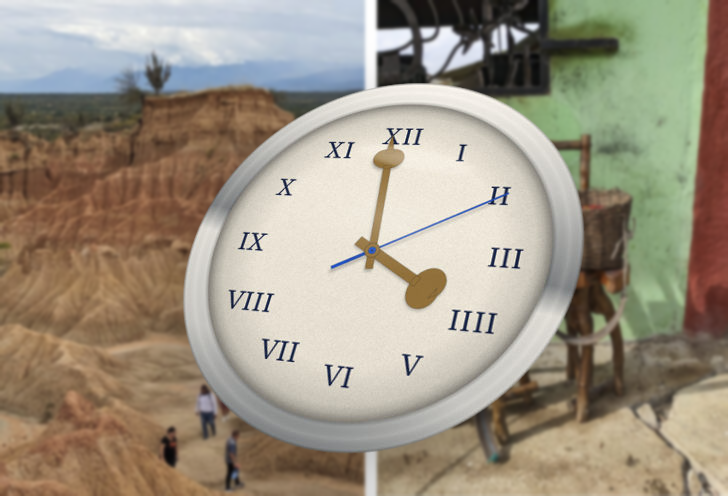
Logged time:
h=3 m=59 s=10
